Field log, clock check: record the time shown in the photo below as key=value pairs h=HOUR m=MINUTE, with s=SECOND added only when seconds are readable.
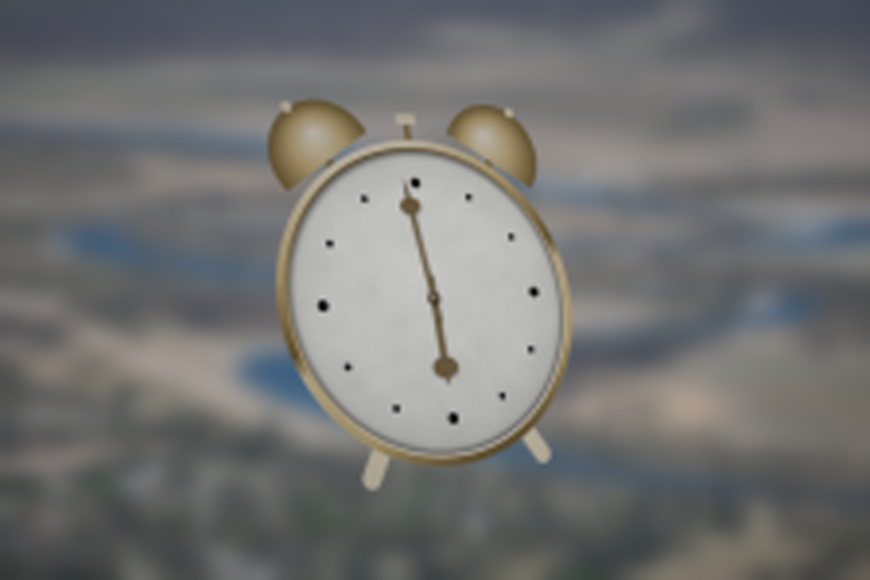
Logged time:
h=5 m=59
